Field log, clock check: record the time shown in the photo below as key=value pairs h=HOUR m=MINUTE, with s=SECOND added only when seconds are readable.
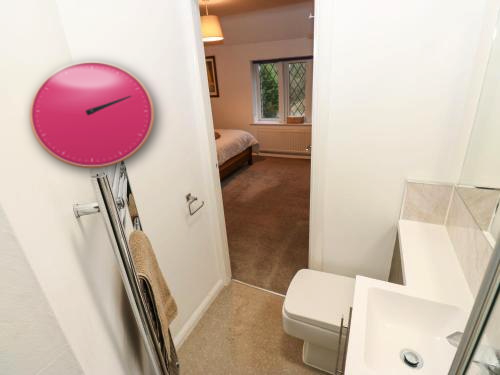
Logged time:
h=2 m=11
